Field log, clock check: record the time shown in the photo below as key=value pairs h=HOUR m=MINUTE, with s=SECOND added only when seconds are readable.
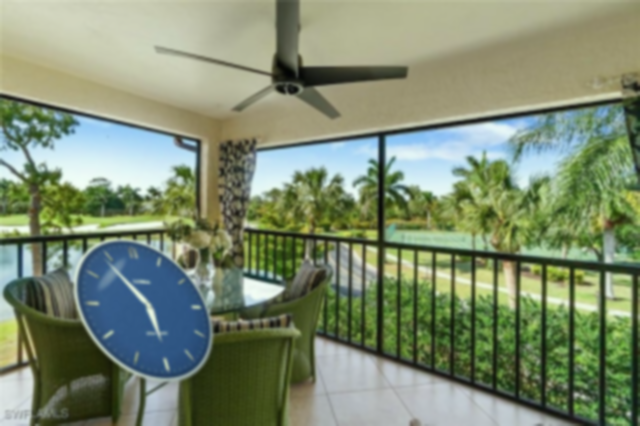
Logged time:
h=5 m=54
